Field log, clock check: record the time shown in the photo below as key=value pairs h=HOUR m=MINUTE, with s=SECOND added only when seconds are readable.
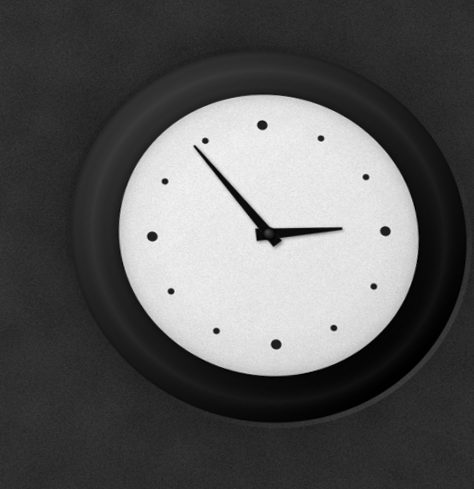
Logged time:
h=2 m=54
